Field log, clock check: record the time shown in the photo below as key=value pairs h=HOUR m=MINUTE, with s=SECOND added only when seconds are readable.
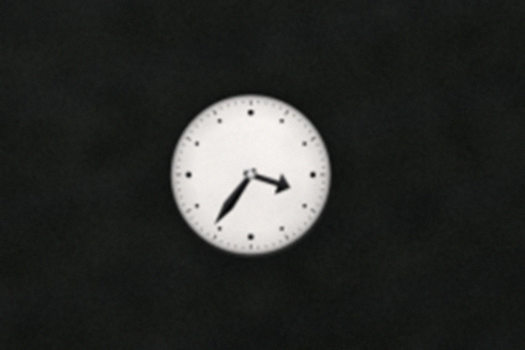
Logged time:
h=3 m=36
